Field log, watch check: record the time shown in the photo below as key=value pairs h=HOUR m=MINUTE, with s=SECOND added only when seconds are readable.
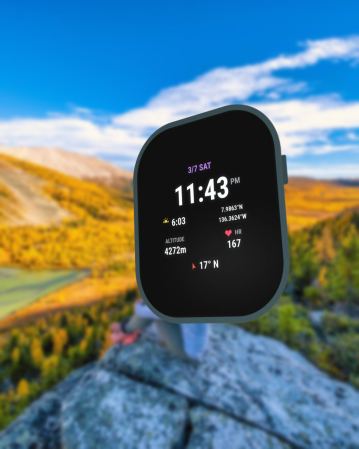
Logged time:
h=11 m=43
